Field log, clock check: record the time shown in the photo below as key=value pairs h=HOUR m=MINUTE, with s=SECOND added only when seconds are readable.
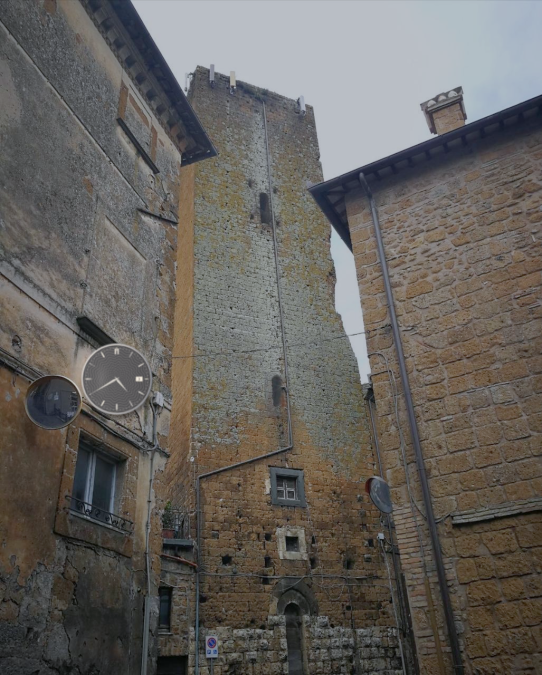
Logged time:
h=4 m=40
